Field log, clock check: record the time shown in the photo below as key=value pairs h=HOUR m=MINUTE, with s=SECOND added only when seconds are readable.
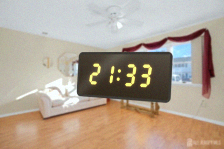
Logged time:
h=21 m=33
